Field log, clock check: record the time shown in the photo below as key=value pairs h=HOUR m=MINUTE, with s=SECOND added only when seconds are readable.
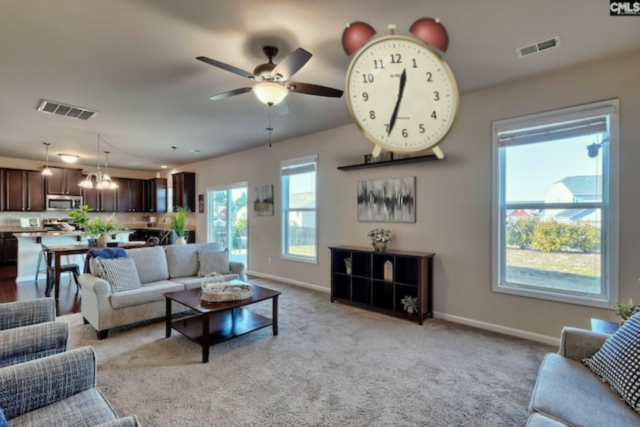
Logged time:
h=12 m=34
